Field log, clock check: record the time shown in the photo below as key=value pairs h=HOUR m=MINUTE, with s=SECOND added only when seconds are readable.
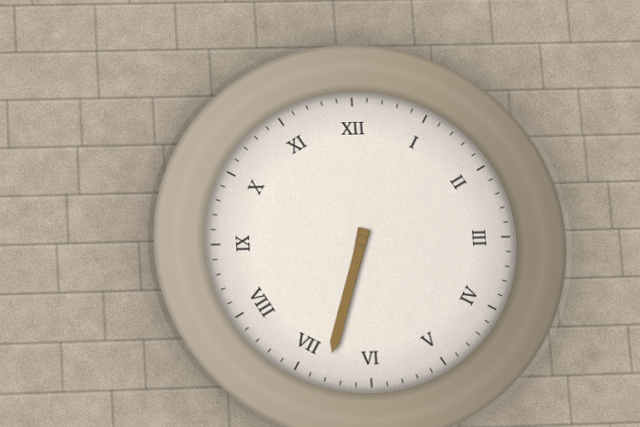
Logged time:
h=6 m=33
